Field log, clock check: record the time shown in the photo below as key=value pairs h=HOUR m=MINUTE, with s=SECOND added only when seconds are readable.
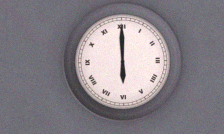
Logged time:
h=6 m=0
